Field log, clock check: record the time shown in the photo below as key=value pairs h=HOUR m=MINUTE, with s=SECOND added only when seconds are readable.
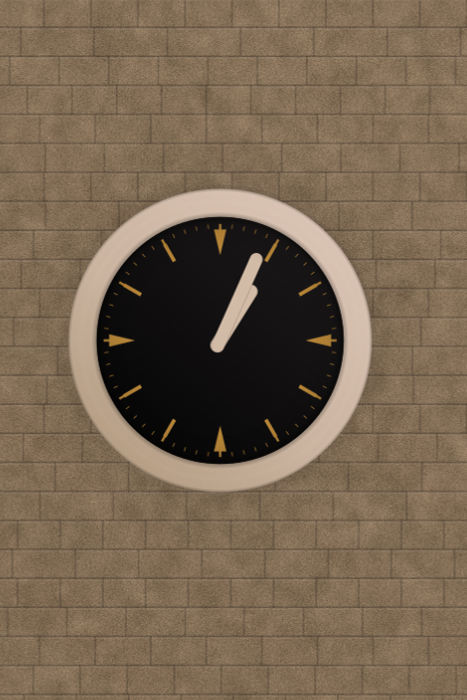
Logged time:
h=1 m=4
